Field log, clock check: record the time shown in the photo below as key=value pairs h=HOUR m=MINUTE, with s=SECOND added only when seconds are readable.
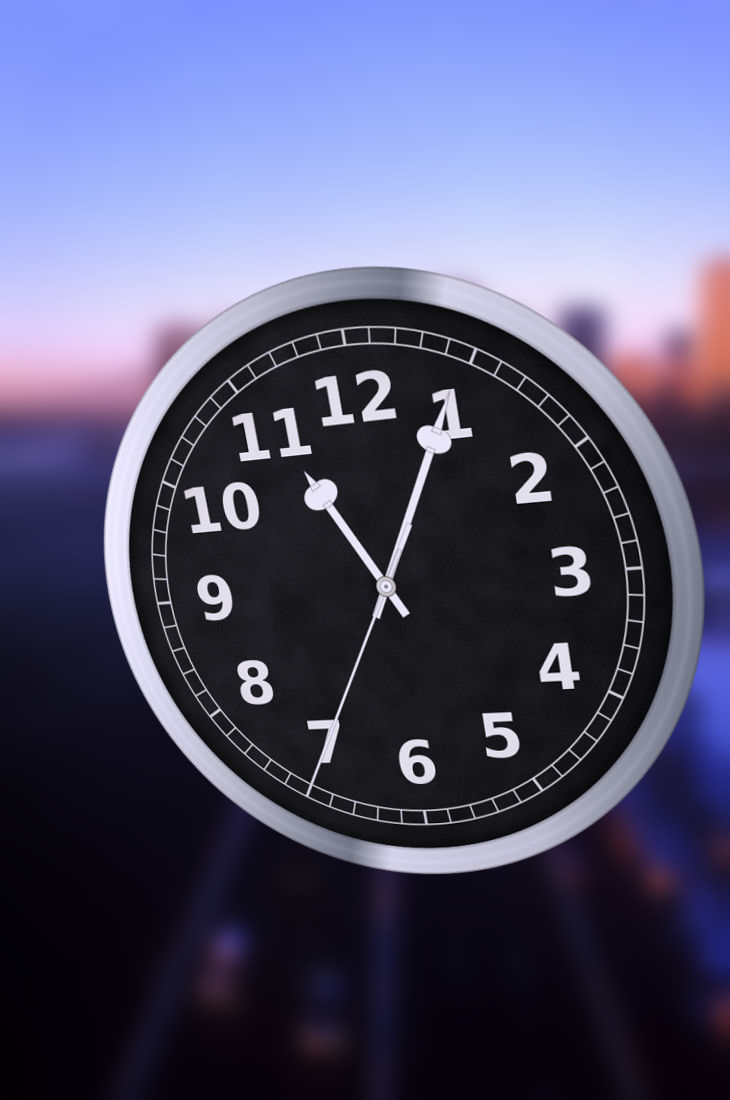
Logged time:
h=11 m=4 s=35
